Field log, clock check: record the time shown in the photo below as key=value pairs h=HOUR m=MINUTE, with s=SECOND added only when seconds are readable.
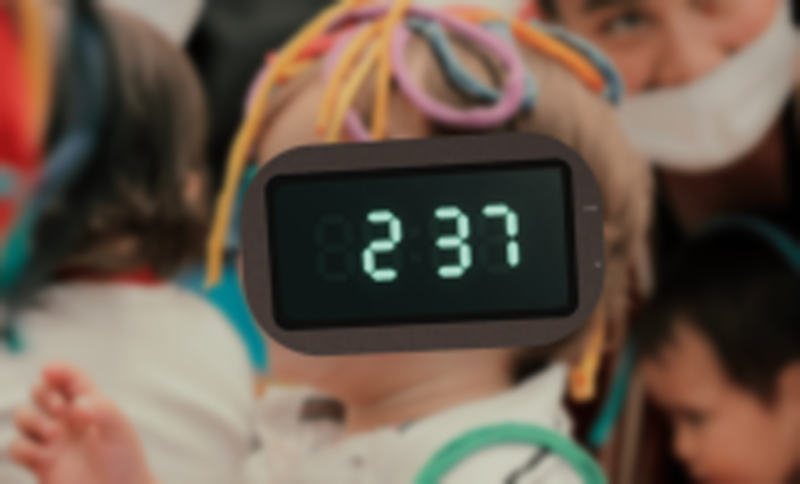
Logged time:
h=2 m=37
